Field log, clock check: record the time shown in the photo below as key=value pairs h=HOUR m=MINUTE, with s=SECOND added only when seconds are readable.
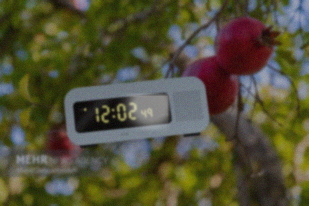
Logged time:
h=12 m=2
